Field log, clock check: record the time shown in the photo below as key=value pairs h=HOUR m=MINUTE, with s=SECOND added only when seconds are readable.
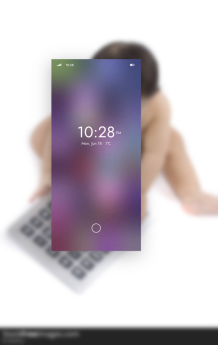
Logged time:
h=10 m=28
